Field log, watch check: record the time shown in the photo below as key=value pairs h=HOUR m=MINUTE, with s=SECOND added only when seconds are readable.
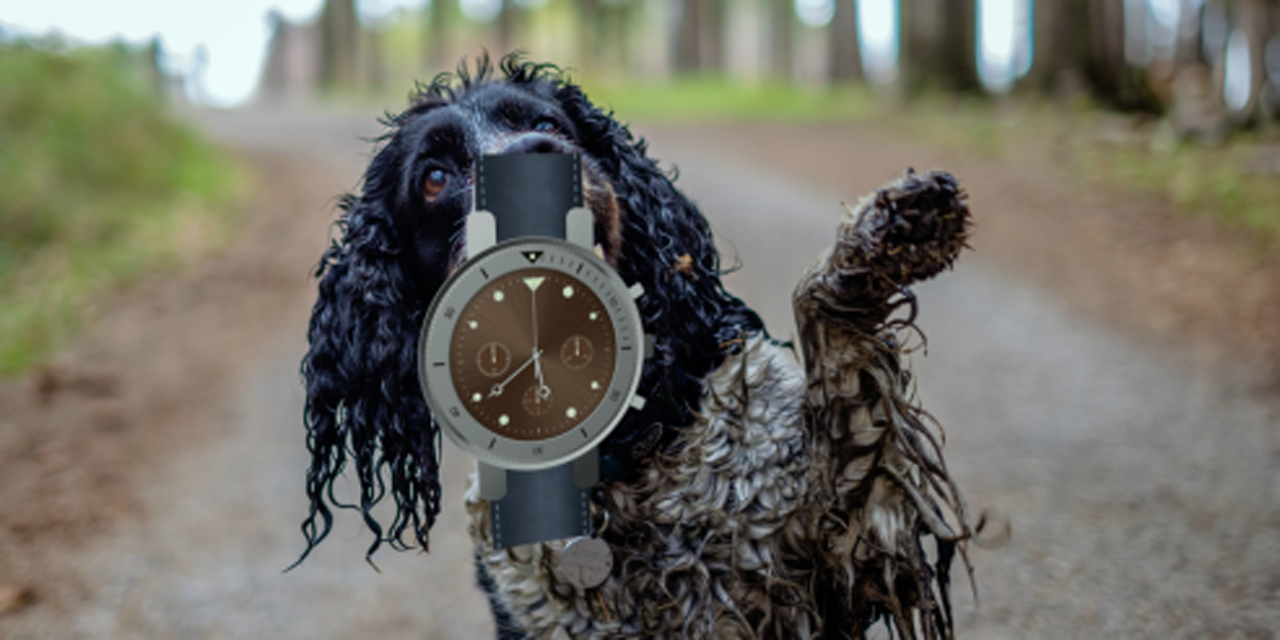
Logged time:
h=5 m=39
